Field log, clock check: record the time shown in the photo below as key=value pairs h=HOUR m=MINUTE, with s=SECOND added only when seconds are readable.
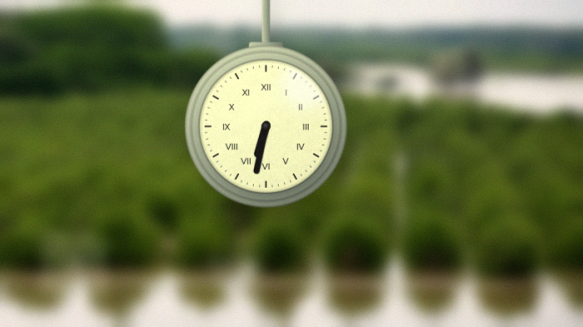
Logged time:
h=6 m=32
